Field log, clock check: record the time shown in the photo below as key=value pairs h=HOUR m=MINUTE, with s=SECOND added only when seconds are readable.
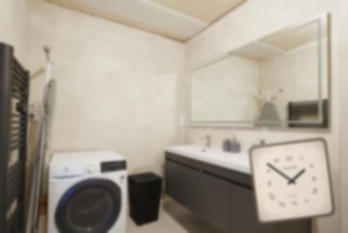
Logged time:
h=1 m=52
